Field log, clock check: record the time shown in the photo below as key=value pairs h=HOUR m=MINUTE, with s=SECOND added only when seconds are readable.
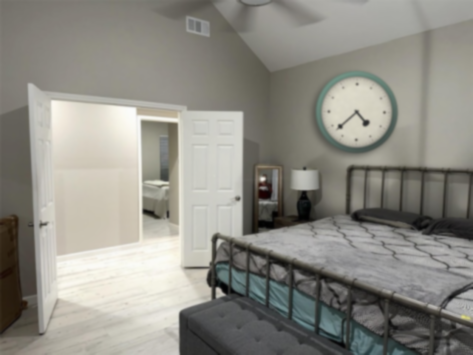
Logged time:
h=4 m=38
